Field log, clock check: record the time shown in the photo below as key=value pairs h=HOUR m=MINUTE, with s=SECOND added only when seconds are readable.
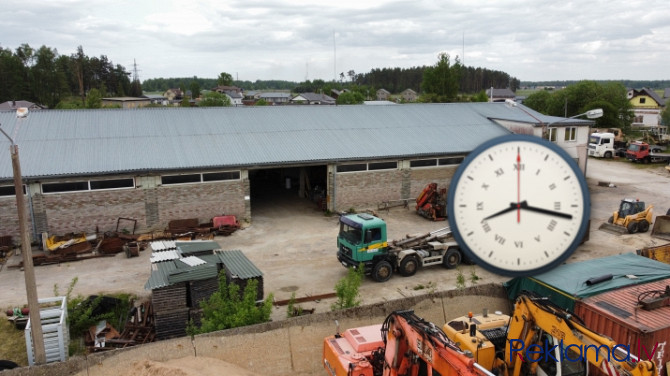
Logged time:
h=8 m=17 s=0
